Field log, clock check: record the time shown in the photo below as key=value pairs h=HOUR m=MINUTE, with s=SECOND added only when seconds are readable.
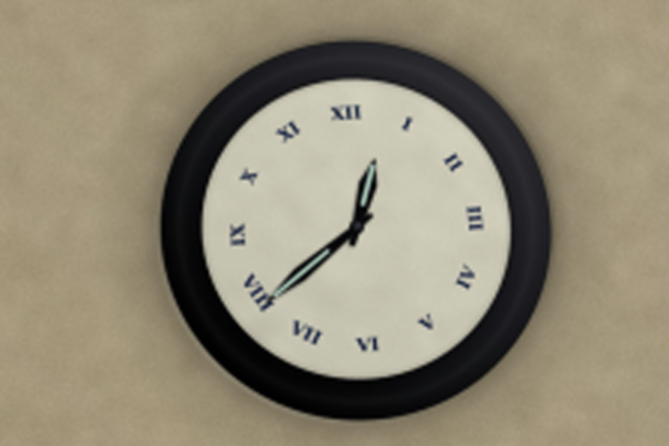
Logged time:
h=12 m=39
